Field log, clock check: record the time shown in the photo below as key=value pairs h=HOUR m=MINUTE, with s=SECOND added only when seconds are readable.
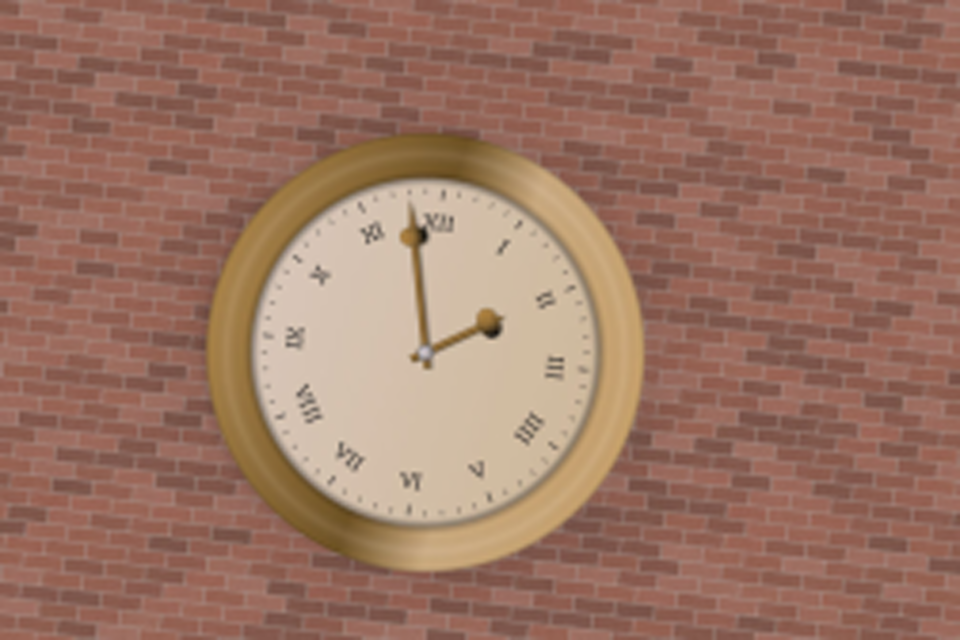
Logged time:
h=1 m=58
